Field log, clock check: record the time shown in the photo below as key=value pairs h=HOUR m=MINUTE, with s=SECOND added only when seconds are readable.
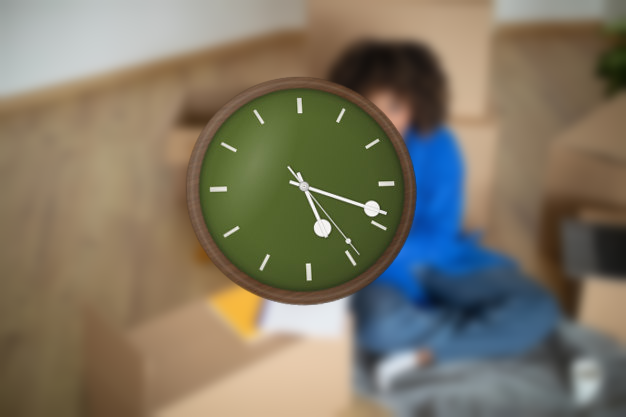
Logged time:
h=5 m=18 s=24
